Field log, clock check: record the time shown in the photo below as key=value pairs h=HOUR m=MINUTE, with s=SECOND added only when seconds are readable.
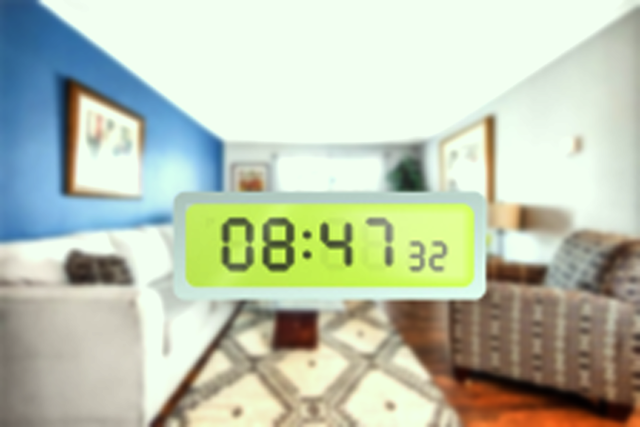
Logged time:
h=8 m=47 s=32
